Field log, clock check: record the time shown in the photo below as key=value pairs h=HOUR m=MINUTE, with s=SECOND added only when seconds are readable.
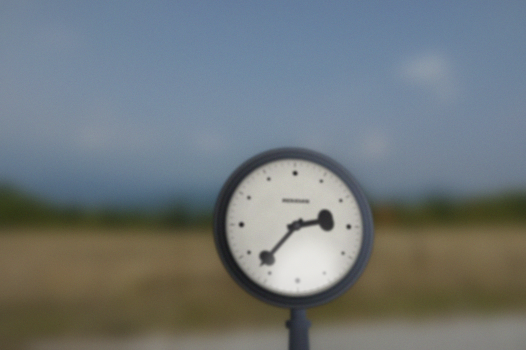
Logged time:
h=2 m=37
